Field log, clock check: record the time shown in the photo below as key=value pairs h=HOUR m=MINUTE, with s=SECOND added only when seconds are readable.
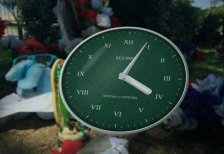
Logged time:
h=4 m=4
